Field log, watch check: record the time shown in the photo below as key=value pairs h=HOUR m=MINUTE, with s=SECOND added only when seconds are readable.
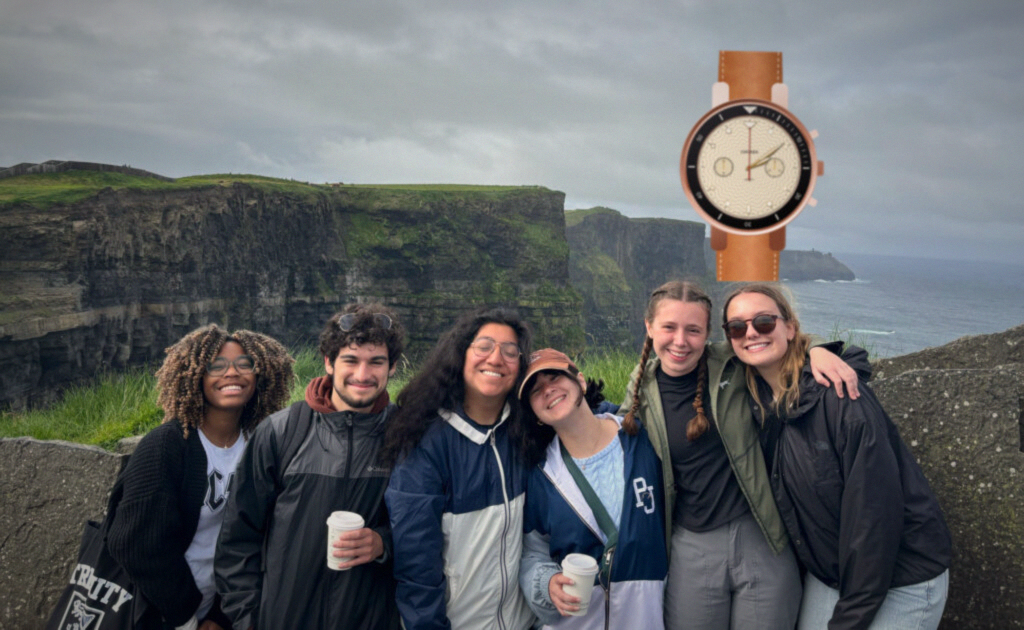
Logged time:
h=2 m=9
